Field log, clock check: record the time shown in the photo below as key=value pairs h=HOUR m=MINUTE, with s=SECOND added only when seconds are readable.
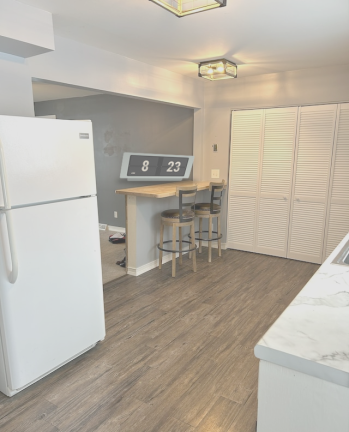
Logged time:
h=8 m=23
